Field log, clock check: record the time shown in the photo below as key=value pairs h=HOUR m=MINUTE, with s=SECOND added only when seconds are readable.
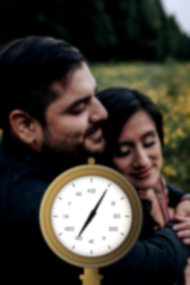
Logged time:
h=7 m=5
